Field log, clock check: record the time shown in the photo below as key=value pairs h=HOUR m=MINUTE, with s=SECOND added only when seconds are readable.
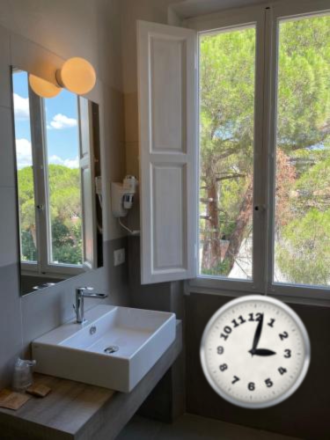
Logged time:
h=3 m=2
